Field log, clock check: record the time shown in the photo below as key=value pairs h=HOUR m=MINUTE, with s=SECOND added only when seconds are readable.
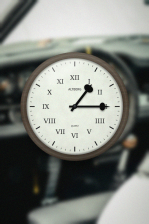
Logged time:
h=1 m=15
